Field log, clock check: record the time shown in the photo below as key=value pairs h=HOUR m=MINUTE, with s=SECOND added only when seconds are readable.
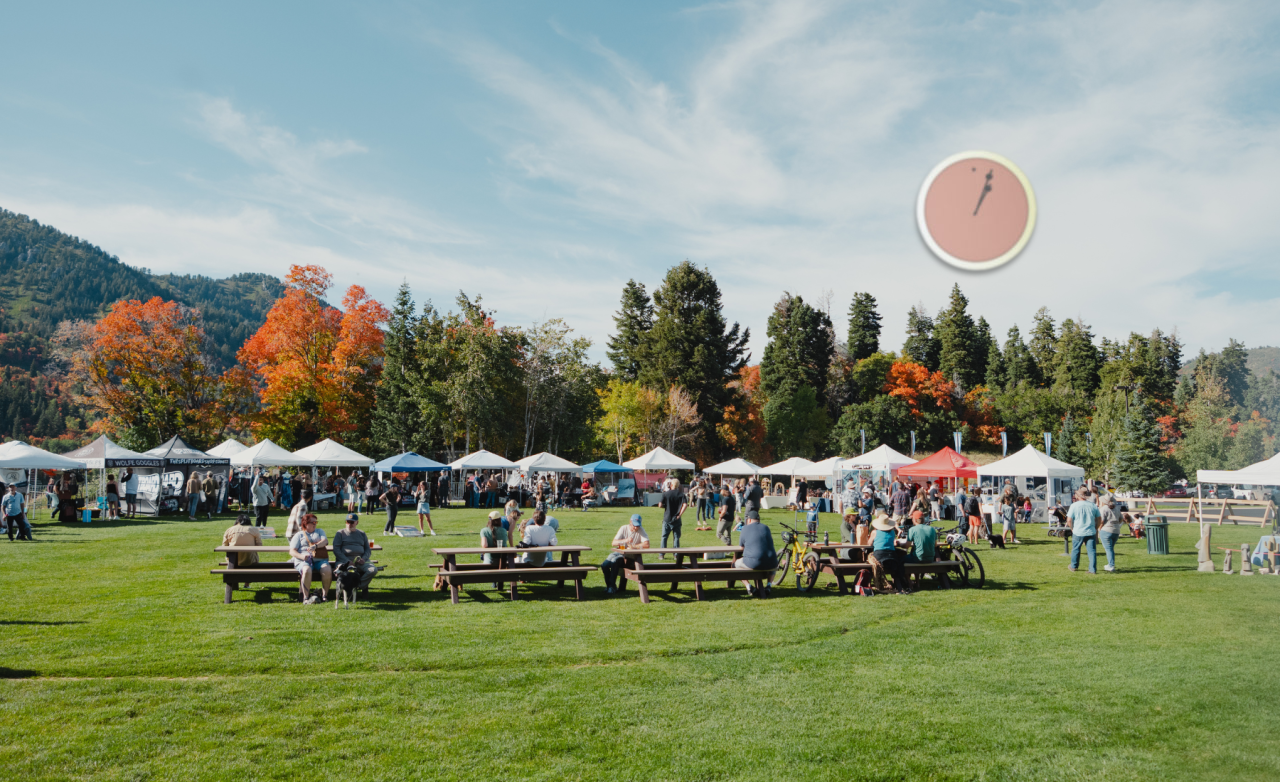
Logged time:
h=1 m=4
